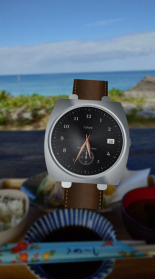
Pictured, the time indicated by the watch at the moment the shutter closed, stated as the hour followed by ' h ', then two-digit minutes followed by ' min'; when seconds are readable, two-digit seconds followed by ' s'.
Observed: 5 h 34 min
